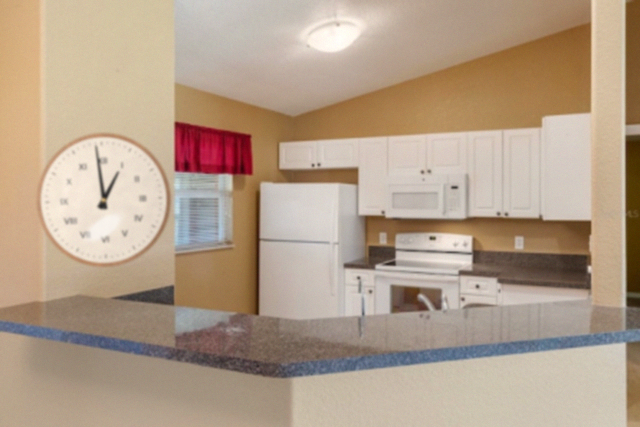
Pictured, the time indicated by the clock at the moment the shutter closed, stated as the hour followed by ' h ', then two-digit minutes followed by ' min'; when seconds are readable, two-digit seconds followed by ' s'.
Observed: 12 h 59 min
